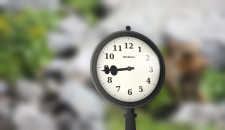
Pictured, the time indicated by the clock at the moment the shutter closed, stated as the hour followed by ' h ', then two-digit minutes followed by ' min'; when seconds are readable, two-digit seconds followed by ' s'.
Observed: 8 h 44 min
